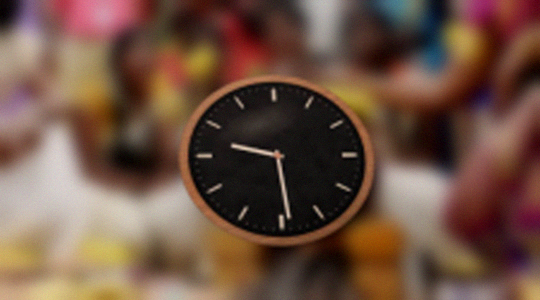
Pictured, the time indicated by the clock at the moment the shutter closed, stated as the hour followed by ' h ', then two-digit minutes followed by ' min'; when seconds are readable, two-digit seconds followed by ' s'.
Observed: 9 h 29 min
